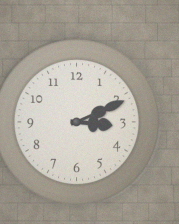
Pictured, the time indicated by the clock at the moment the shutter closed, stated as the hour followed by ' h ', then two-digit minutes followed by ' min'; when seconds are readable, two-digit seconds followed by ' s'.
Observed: 3 h 11 min
